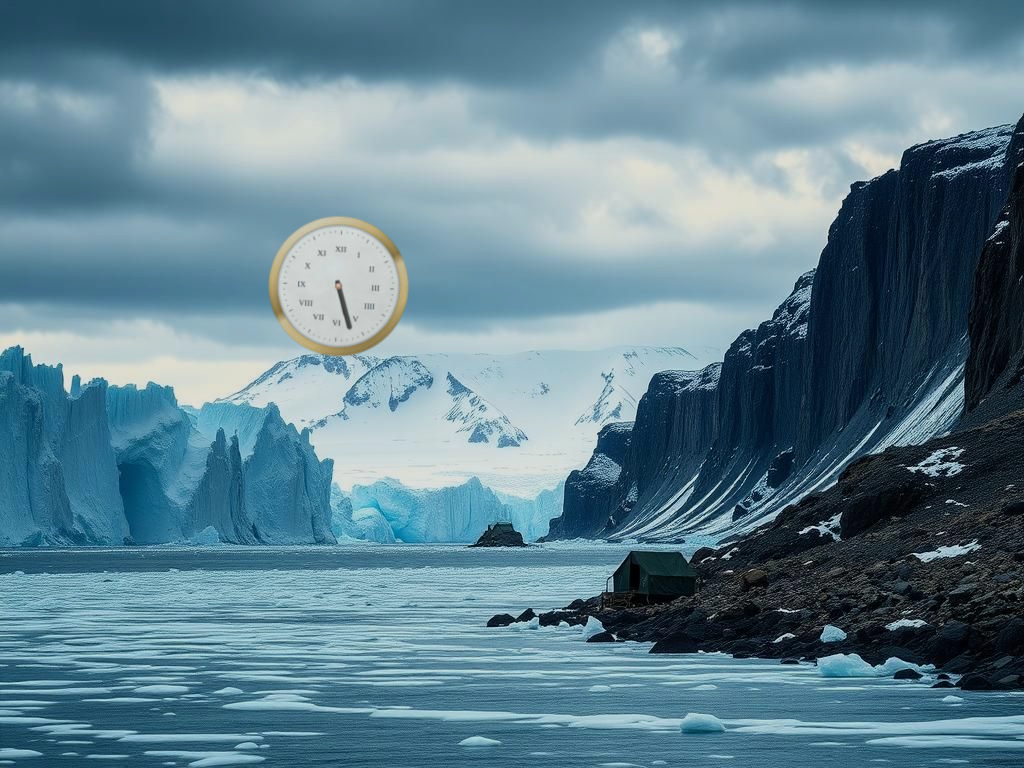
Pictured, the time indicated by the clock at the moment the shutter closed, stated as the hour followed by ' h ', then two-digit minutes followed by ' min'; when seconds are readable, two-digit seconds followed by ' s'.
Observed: 5 h 27 min
